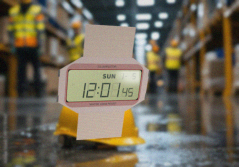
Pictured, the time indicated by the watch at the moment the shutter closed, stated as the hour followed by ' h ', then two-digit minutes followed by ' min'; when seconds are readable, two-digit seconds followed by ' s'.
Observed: 12 h 01 min 45 s
